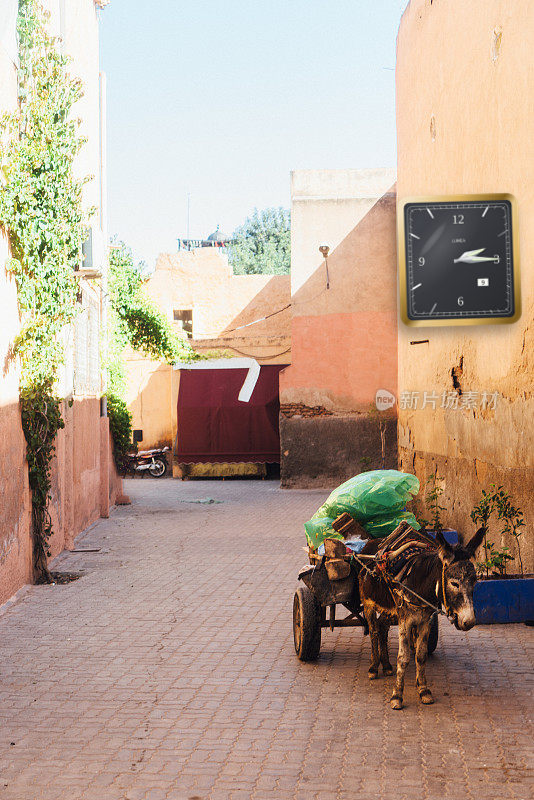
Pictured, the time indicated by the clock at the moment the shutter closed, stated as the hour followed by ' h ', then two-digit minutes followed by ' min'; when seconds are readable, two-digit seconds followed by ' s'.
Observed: 2 h 15 min
